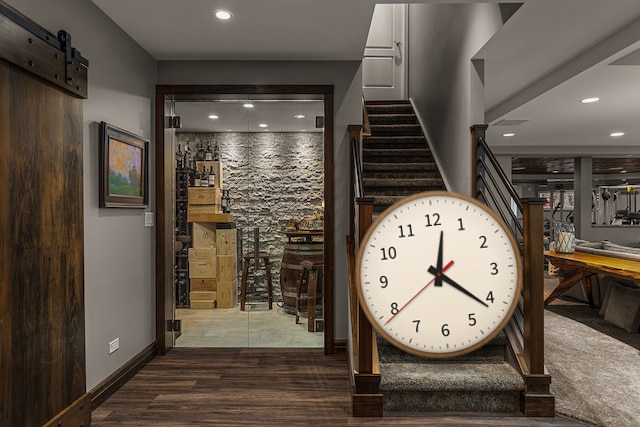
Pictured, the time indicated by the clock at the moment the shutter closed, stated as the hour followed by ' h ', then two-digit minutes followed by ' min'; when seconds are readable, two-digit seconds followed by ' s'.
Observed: 12 h 21 min 39 s
